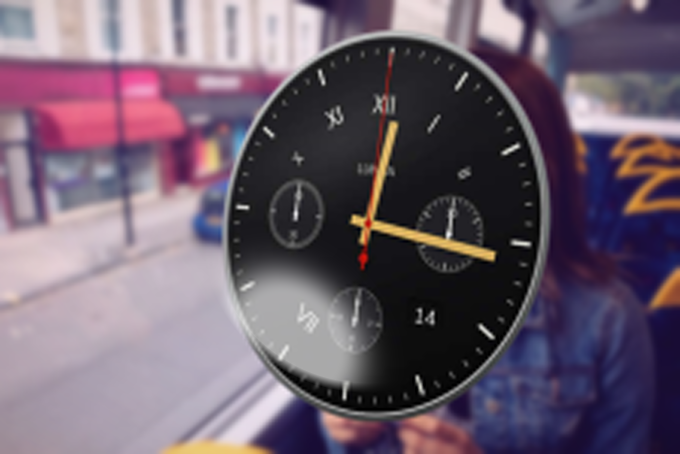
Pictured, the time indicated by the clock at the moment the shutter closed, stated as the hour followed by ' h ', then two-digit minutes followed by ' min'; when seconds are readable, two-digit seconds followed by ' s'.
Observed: 12 h 16 min
